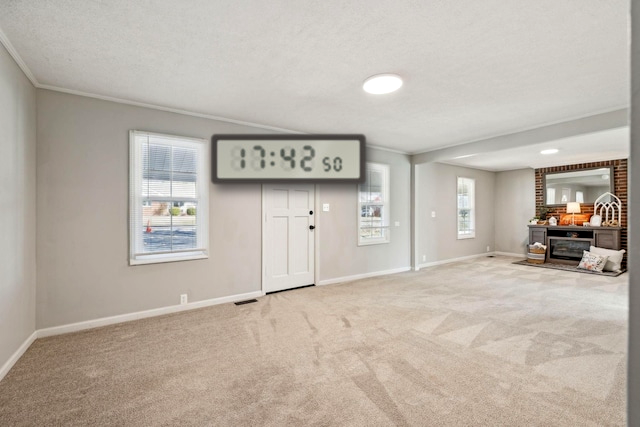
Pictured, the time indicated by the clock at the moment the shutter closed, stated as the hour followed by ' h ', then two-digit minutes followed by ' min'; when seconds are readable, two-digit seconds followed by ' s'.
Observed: 17 h 42 min 50 s
